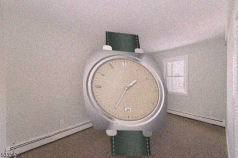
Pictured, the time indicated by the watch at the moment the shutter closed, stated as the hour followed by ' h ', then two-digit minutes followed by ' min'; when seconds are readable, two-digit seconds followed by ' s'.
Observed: 1 h 35 min
